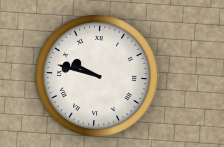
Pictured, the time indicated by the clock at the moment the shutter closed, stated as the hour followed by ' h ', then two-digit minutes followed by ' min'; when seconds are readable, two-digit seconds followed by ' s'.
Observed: 9 h 47 min
